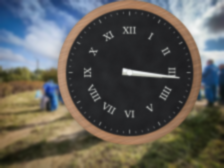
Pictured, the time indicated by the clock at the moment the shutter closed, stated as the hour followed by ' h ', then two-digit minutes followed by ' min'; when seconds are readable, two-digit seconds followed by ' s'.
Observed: 3 h 16 min
